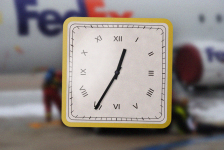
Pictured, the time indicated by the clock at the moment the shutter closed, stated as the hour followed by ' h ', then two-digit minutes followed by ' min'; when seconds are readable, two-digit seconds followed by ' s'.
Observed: 12 h 35 min
